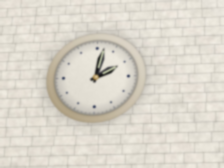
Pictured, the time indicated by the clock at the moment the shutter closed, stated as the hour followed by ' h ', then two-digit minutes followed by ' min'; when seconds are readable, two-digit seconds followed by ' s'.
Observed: 2 h 02 min
